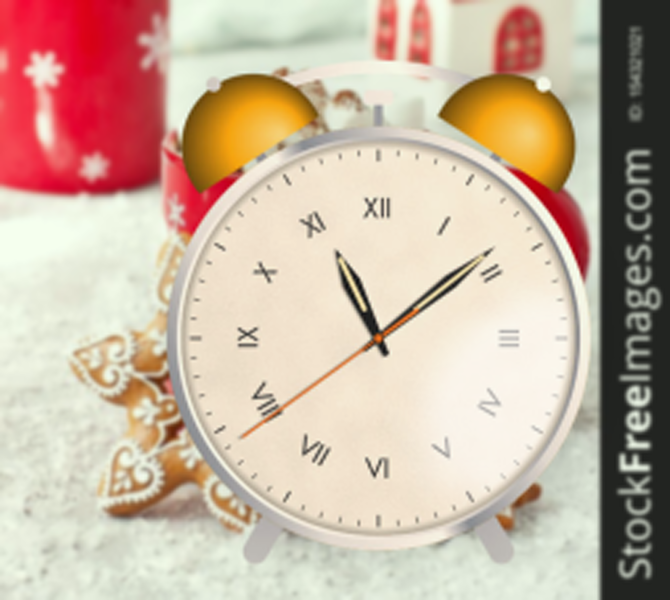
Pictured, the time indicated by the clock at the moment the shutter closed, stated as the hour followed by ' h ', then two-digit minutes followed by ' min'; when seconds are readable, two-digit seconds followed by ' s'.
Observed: 11 h 08 min 39 s
